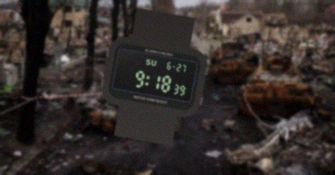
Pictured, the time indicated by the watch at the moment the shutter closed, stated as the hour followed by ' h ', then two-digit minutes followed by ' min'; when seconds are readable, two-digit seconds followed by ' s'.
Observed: 9 h 18 min 39 s
